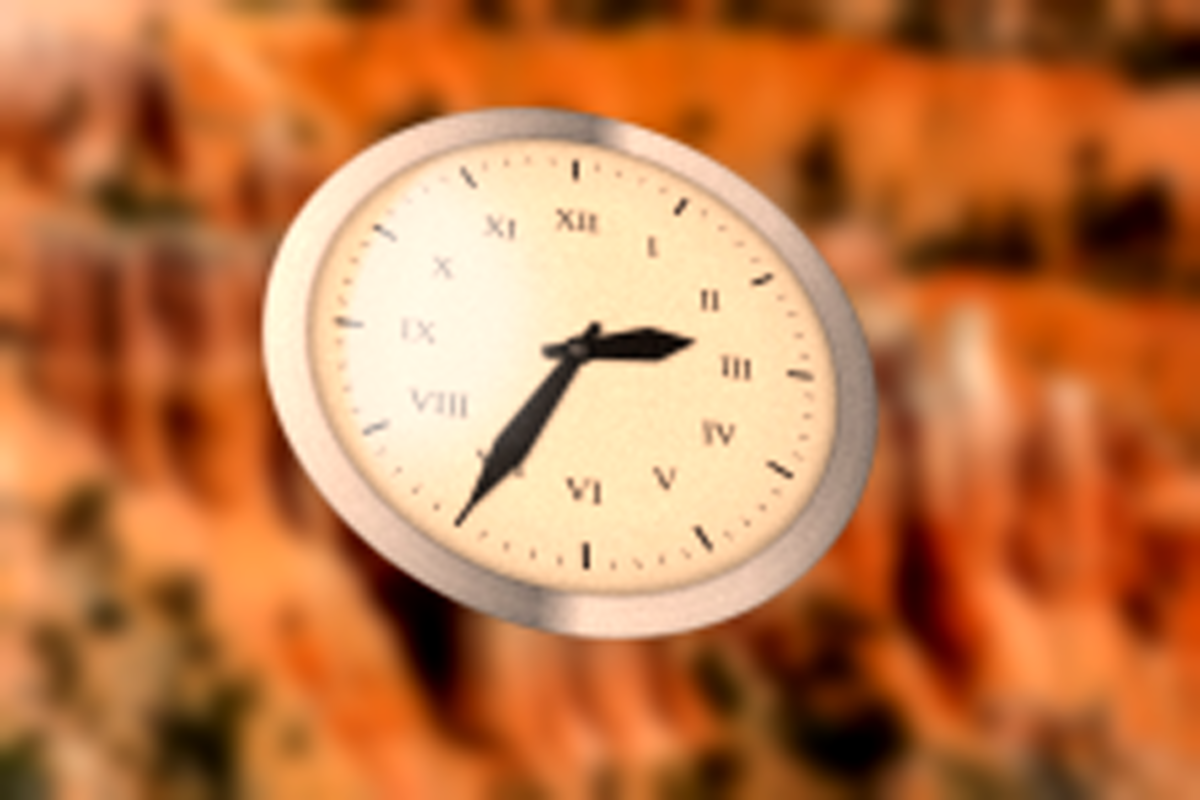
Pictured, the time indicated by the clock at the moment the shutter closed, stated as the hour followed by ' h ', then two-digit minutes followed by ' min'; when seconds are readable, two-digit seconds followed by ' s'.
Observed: 2 h 35 min
